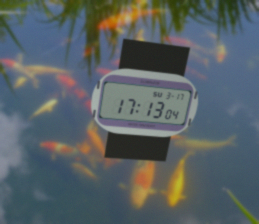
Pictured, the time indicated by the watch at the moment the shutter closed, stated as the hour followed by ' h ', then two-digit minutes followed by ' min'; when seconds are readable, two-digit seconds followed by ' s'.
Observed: 17 h 13 min 04 s
